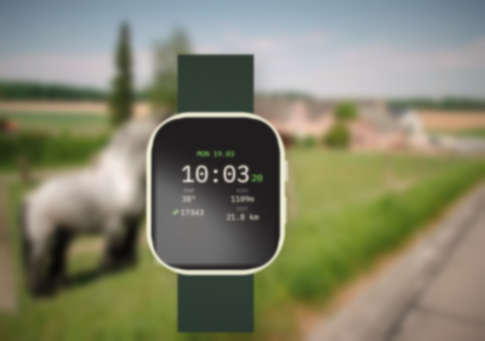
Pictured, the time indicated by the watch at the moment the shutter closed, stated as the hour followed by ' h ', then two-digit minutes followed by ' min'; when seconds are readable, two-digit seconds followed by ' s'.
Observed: 10 h 03 min
